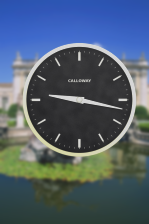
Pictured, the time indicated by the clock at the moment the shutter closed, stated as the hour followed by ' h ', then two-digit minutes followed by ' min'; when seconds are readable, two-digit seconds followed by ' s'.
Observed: 9 h 17 min
